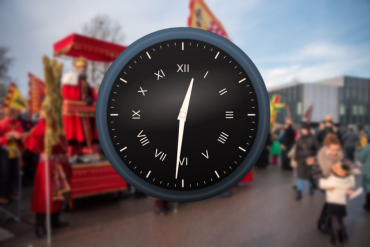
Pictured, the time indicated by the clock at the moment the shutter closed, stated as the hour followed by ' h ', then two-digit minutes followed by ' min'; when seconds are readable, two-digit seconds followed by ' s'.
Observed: 12 h 31 min
